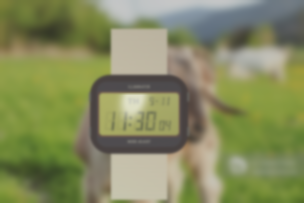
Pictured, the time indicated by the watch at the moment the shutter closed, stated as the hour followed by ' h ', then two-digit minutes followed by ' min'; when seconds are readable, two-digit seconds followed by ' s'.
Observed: 11 h 30 min
